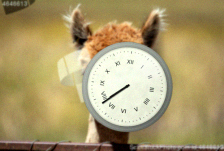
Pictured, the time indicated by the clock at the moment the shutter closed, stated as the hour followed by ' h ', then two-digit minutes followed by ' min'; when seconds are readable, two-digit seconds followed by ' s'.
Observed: 7 h 38 min
